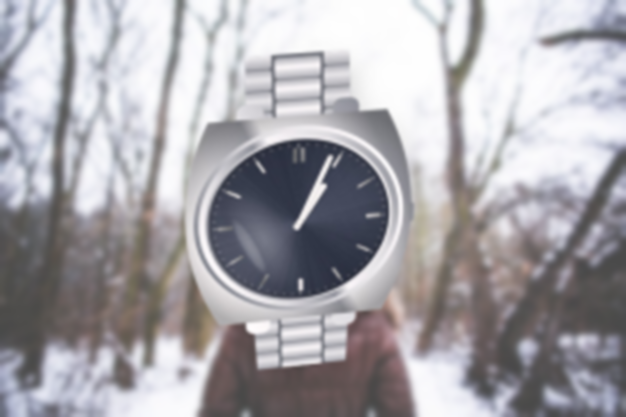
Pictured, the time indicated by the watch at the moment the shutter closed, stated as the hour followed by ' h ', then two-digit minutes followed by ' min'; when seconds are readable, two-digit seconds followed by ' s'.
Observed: 1 h 04 min
